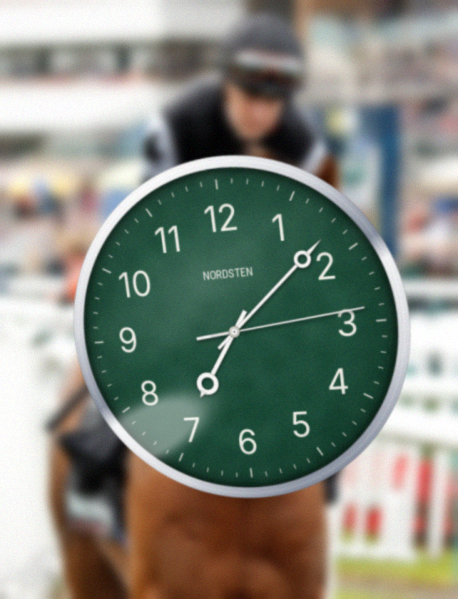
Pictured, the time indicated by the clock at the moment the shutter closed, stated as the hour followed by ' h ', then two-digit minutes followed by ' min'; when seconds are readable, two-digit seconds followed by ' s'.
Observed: 7 h 08 min 14 s
